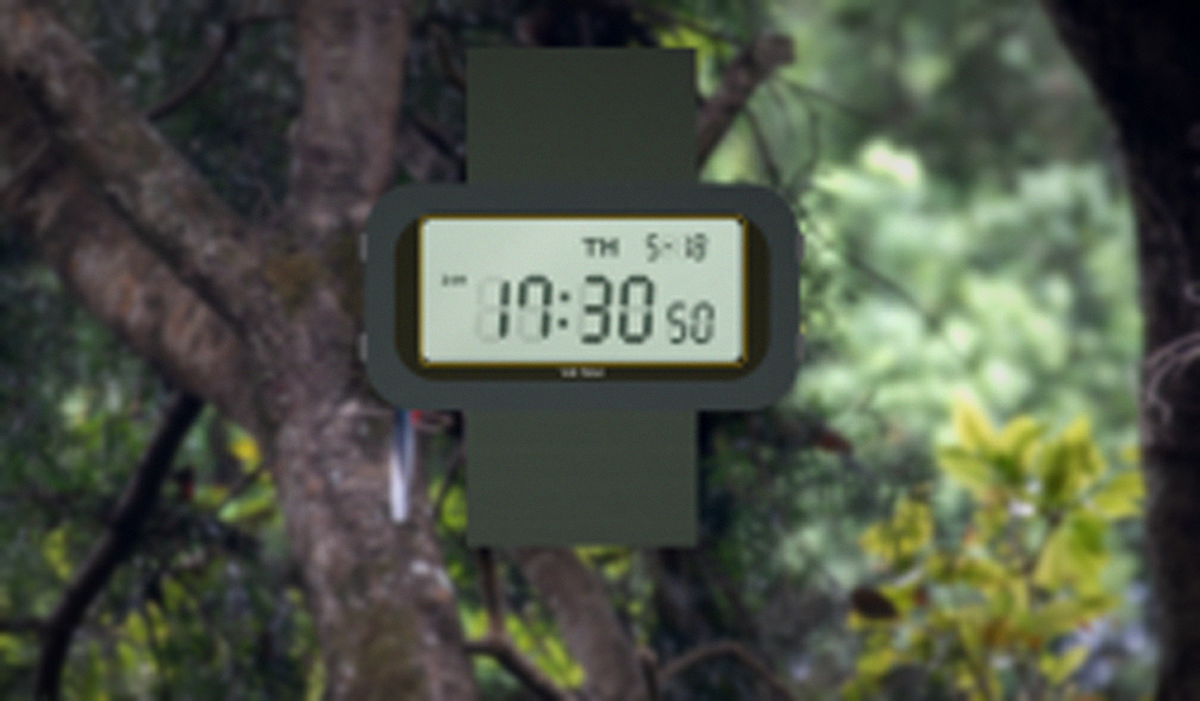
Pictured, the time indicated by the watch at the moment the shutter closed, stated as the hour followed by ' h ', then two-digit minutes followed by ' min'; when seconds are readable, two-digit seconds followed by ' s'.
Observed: 17 h 30 min 50 s
